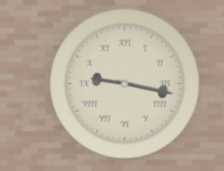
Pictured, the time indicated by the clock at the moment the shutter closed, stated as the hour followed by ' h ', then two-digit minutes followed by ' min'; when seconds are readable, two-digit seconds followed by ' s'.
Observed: 9 h 17 min
